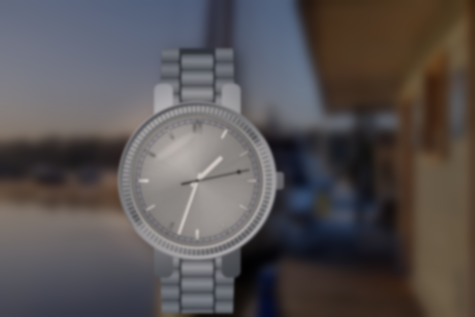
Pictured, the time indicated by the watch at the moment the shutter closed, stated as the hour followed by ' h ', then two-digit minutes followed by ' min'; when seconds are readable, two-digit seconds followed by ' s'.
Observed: 1 h 33 min 13 s
